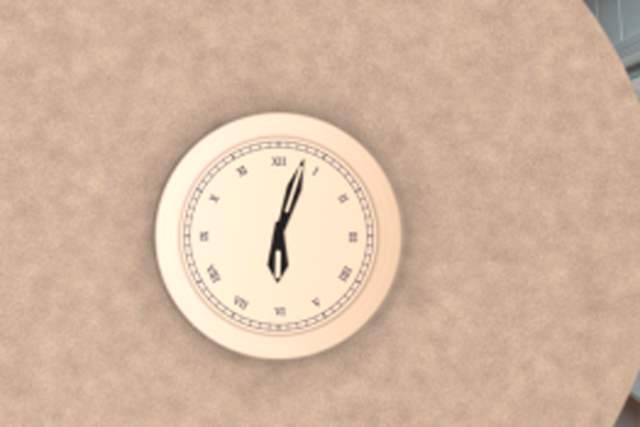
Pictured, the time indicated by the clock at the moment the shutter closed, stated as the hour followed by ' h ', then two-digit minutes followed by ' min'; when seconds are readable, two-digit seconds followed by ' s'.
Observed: 6 h 03 min
